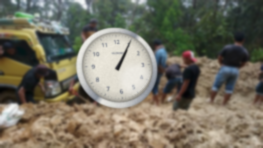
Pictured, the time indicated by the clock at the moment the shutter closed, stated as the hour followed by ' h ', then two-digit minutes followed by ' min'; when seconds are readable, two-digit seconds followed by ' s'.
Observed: 1 h 05 min
